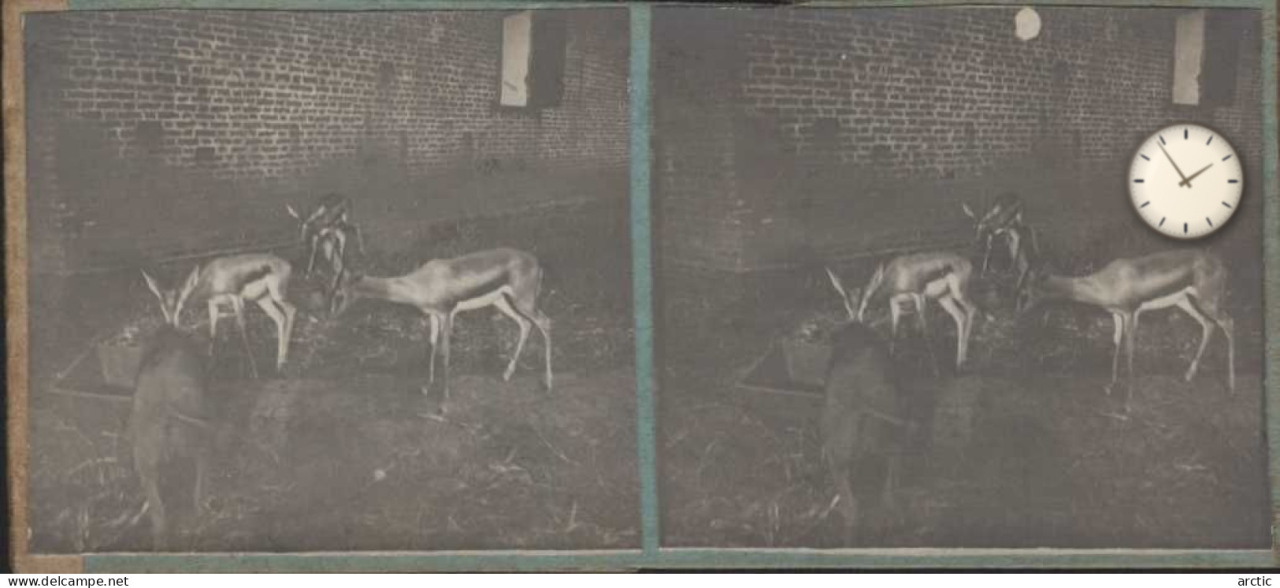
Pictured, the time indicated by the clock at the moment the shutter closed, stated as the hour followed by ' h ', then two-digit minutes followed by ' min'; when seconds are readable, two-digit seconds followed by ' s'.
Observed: 1 h 54 min
